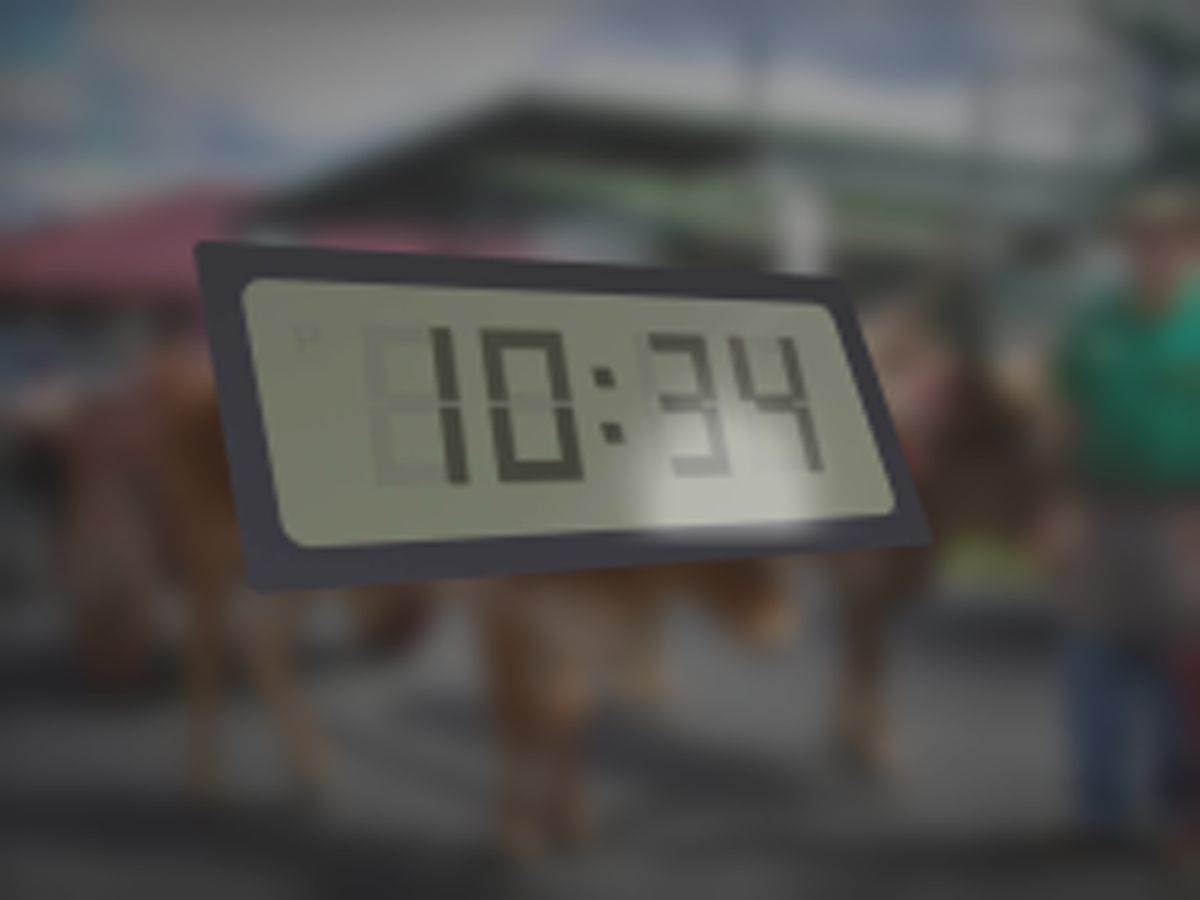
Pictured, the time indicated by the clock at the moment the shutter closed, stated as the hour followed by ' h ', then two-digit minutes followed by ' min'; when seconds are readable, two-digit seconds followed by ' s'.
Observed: 10 h 34 min
